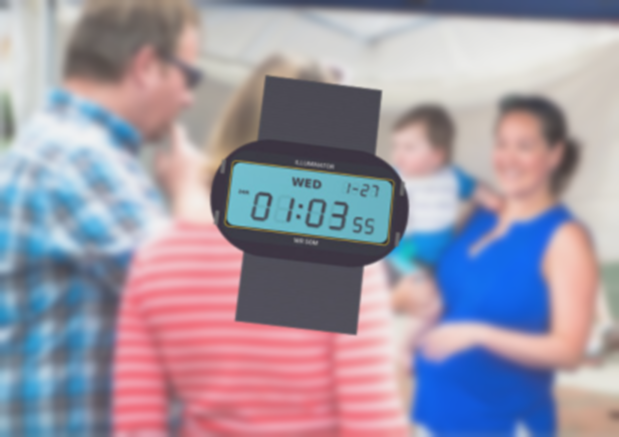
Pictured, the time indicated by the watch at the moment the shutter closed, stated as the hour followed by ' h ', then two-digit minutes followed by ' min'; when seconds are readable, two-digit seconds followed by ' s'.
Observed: 1 h 03 min 55 s
